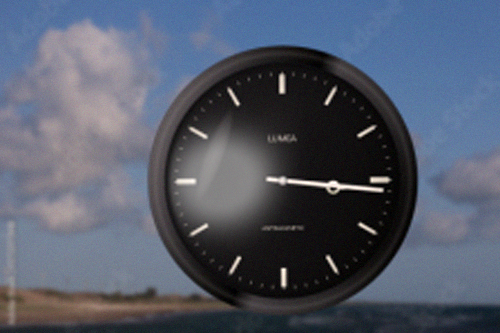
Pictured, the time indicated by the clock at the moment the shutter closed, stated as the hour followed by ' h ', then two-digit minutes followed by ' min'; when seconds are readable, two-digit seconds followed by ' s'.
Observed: 3 h 16 min
